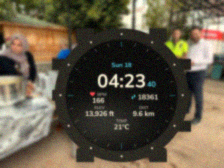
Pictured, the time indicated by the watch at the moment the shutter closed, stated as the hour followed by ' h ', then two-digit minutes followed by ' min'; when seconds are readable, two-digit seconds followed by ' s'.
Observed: 4 h 23 min
